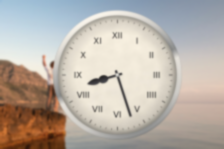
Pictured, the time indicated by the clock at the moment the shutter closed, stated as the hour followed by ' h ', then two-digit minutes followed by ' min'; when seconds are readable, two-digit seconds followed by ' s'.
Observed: 8 h 27 min
